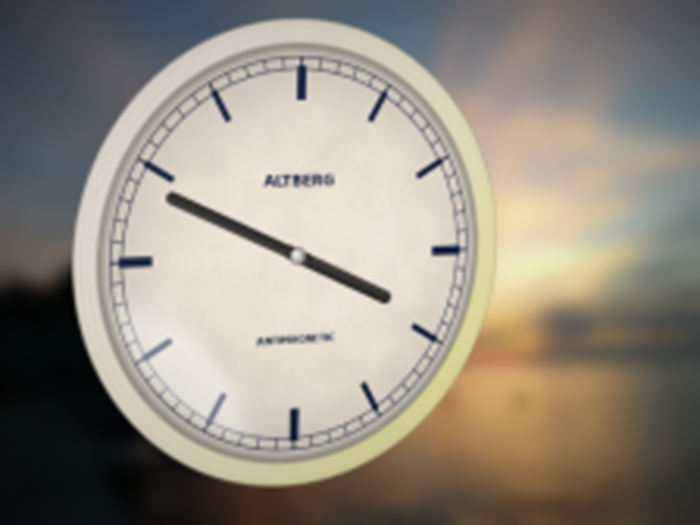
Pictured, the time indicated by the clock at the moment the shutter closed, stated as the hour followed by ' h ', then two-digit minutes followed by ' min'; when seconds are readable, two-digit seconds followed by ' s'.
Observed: 3 h 49 min
